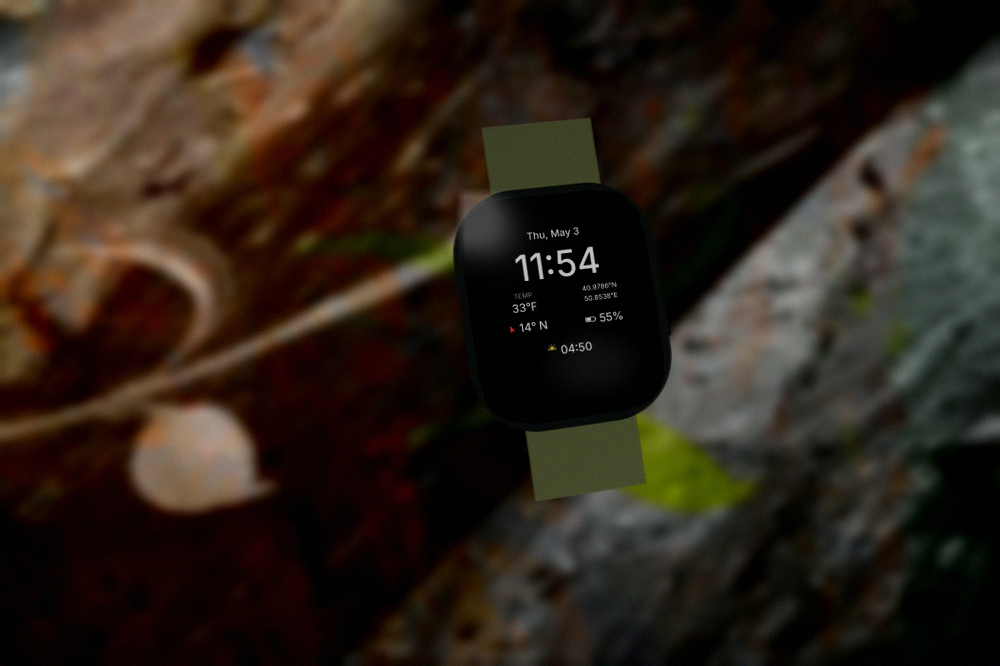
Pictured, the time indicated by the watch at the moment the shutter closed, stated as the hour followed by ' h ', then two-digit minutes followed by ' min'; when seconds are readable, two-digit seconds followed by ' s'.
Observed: 11 h 54 min
